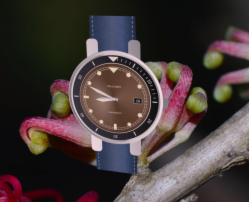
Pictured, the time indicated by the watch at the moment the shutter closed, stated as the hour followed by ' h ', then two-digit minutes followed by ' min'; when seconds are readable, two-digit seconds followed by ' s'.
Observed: 8 h 49 min
